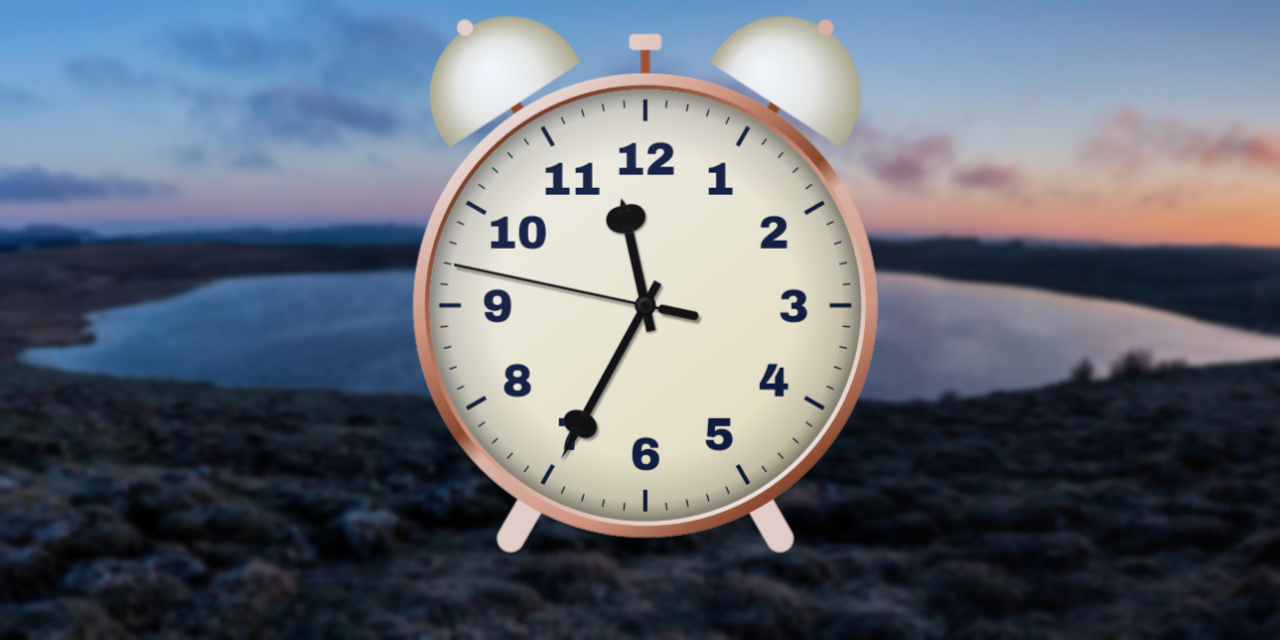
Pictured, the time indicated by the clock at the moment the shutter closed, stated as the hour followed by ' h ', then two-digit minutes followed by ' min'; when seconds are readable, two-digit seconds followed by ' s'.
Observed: 11 h 34 min 47 s
